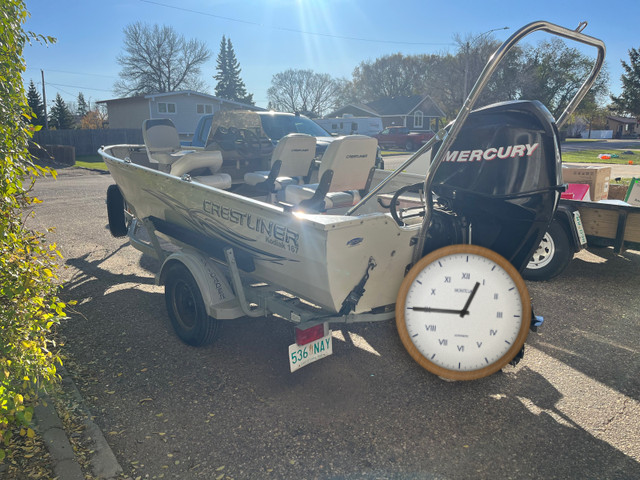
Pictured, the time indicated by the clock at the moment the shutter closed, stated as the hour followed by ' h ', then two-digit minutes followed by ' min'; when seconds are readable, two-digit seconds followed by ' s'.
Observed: 12 h 45 min
